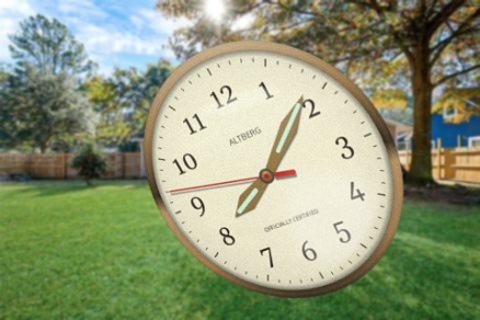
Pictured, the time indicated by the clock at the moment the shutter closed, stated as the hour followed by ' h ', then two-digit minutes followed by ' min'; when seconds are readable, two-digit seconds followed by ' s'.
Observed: 8 h 08 min 47 s
